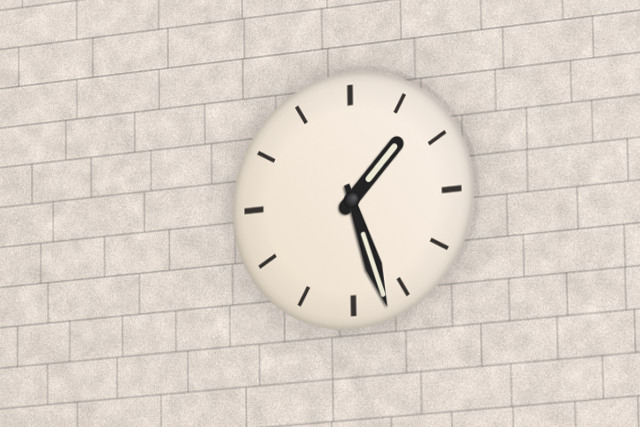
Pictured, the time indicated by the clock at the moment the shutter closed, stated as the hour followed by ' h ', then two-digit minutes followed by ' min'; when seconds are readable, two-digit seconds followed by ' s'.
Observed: 1 h 27 min
